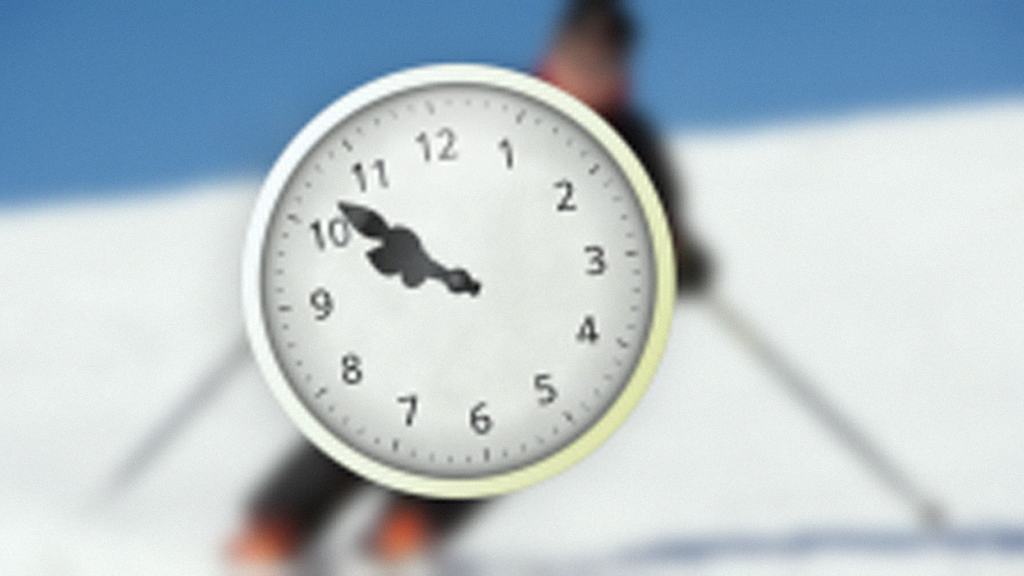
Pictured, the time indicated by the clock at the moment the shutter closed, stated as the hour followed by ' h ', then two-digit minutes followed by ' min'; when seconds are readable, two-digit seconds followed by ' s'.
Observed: 9 h 52 min
